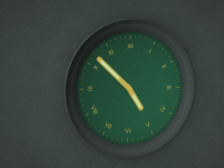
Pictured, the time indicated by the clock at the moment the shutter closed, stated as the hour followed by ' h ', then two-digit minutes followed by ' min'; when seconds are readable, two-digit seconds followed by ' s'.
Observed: 4 h 52 min
